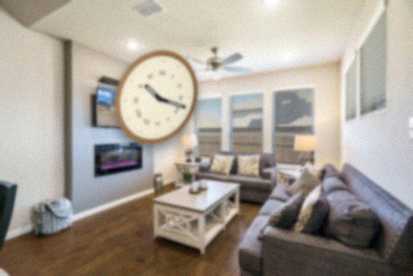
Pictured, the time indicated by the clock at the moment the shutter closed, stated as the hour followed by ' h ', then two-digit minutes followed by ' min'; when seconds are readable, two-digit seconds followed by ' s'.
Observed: 10 h 18 min
